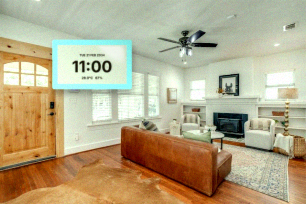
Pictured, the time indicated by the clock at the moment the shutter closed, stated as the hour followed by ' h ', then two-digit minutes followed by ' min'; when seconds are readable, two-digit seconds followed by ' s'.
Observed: 11 h 00 min
